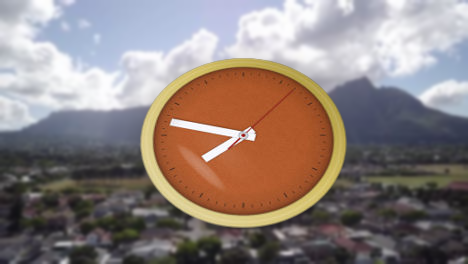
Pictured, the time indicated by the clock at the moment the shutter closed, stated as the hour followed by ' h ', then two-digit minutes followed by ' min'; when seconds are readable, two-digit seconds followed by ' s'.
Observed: 7 h 47 min 07 s
